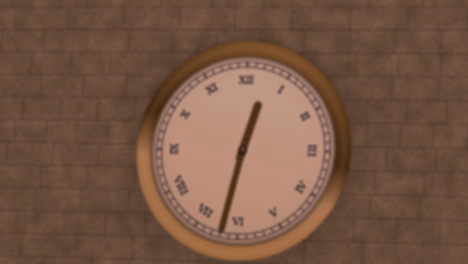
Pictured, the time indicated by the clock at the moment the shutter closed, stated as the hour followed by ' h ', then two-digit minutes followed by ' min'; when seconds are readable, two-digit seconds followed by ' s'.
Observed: 12 h 32 min
